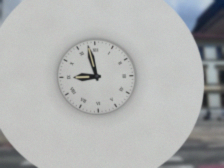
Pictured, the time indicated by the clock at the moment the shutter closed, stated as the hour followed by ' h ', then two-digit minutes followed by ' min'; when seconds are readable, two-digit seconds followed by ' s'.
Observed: 8 h 58 min
